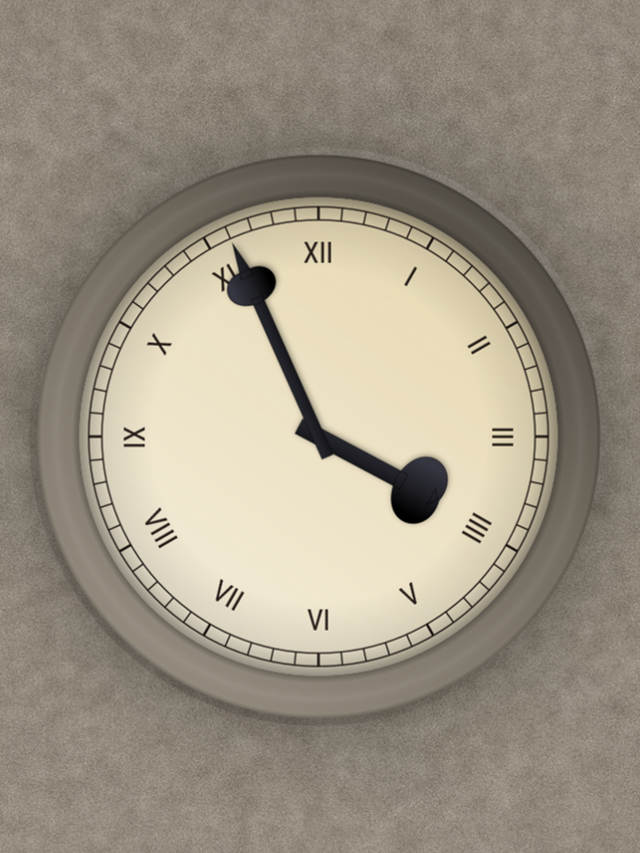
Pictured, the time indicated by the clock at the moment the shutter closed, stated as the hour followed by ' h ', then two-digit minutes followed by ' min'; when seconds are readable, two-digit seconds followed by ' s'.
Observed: 3 h 56 min
